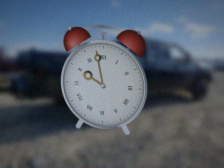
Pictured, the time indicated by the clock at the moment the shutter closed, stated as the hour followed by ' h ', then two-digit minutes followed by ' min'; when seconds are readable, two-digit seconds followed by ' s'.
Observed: 9 h 58 min
